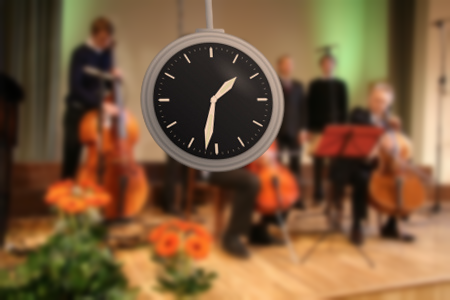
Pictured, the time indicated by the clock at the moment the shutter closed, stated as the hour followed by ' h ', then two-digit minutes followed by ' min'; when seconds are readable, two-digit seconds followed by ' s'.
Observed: 1 h 32 min
